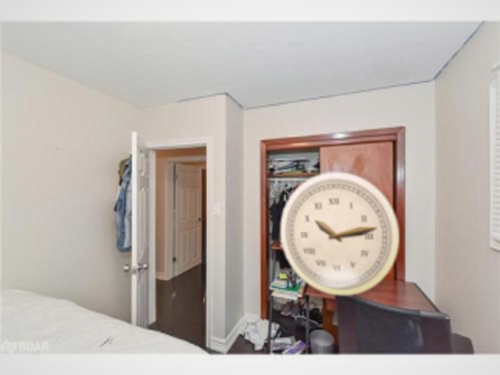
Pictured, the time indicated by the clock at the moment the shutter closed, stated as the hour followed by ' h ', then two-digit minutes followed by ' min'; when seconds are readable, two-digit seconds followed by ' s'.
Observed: 10 h 13 min
